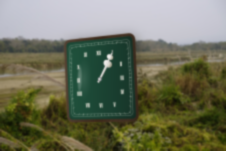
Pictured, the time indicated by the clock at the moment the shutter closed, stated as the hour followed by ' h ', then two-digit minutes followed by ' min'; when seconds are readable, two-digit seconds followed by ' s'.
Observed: 1 h 05 min
